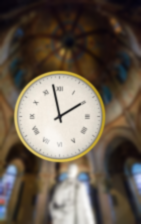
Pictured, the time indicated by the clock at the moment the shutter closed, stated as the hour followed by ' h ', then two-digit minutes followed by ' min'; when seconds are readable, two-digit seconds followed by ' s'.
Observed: 1 h 58 min
